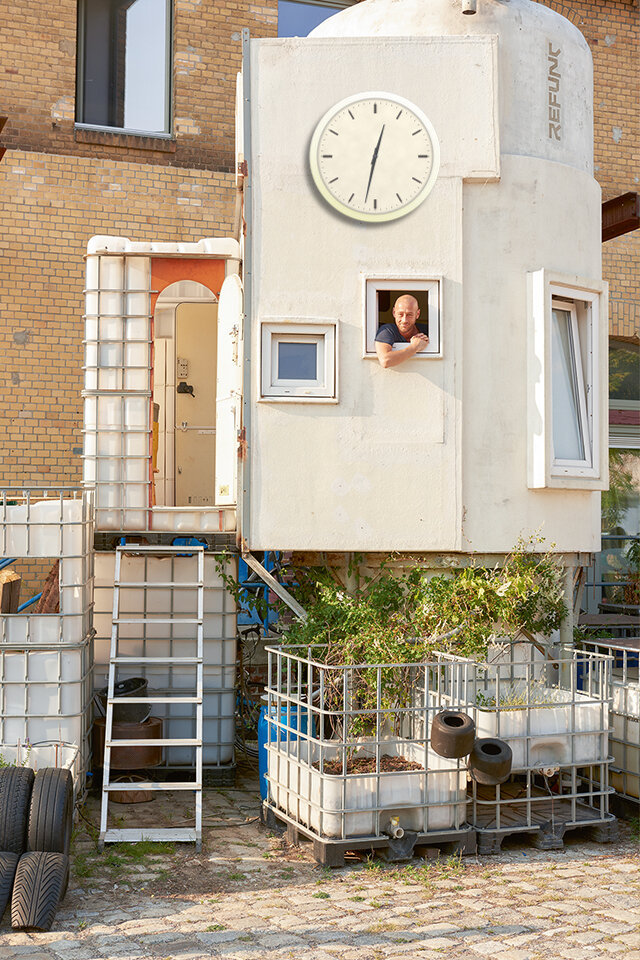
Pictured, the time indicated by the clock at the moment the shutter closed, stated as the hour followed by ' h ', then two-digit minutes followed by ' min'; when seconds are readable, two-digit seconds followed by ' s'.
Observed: 12 h 32 min
